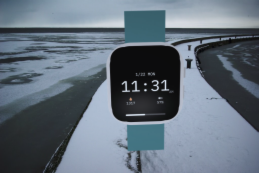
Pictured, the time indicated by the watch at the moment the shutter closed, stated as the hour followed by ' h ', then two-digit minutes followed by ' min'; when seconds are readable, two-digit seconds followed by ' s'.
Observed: 11 h 31 min
